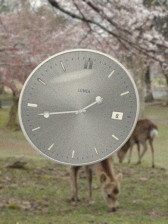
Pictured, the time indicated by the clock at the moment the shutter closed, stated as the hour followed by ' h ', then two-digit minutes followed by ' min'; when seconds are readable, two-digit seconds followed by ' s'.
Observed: 1 h 43 min
